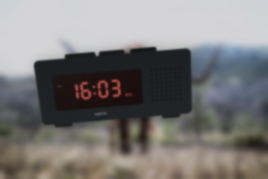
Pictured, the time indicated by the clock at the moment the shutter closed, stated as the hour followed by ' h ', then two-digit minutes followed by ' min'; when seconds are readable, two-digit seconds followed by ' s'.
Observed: 16 h 03 min
